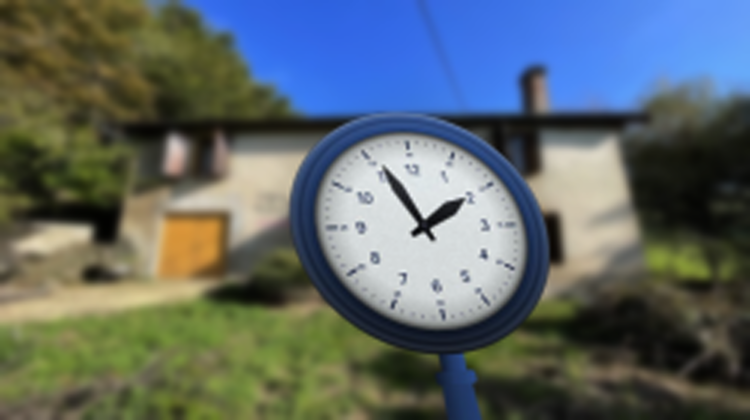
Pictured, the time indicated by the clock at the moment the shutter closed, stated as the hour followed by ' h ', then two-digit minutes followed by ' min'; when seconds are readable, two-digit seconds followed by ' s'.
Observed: 1 h 56 min
